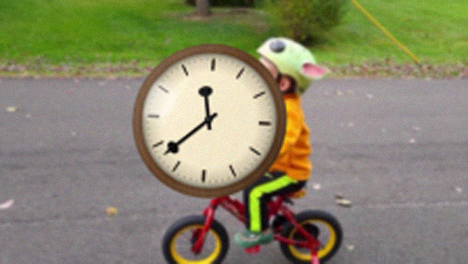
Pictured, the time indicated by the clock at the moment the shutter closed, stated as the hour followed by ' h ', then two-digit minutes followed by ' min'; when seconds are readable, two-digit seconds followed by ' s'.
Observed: 11 h 38 min
